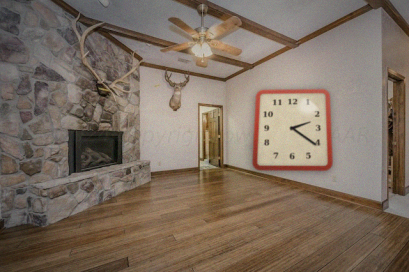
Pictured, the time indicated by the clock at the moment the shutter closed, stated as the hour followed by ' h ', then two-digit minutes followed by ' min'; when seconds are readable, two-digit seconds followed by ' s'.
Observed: 2 h 21 min
